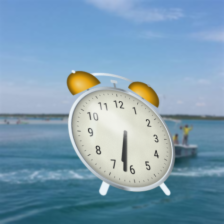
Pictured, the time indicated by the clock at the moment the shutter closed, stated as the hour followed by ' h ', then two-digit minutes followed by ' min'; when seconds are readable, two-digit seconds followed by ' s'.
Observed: 6 h 32 min
